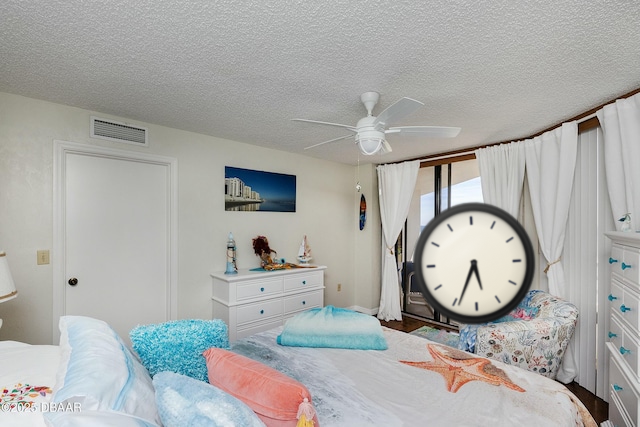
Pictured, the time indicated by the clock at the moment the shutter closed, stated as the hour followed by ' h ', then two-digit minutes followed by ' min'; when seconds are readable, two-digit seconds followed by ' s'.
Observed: 5 h 34 min
